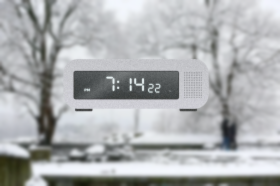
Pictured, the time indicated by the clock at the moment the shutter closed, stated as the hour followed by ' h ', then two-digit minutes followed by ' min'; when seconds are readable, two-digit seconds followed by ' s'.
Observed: 7 h 14 min 22 s
